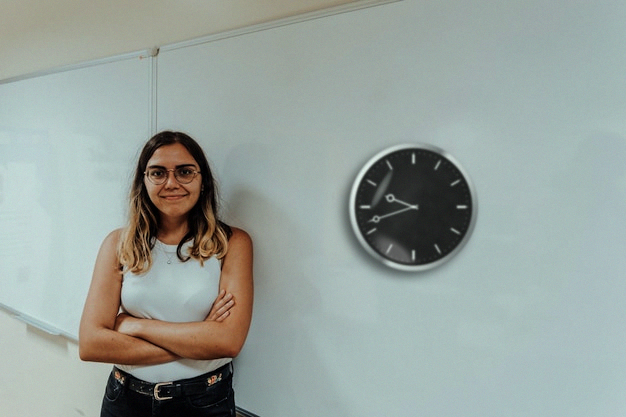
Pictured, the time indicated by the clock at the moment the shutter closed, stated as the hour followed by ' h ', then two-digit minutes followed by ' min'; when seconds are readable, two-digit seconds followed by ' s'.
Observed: 9 h 42 min
